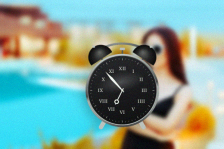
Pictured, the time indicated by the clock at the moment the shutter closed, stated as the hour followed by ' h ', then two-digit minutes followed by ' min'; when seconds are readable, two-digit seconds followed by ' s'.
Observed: 6 h 53 min
